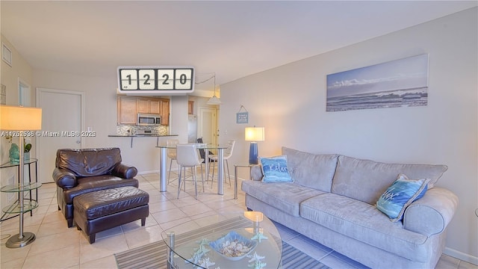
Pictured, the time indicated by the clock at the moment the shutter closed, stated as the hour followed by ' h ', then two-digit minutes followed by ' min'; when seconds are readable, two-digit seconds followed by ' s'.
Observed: 12 h 20 min
